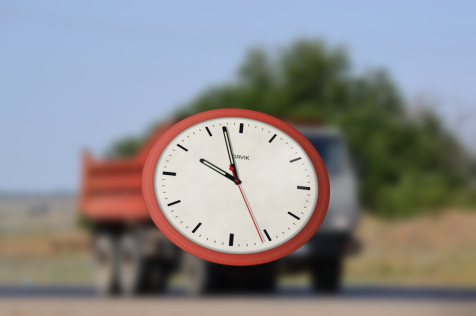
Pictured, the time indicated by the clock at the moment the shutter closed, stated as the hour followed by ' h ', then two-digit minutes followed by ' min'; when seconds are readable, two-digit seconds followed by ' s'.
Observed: 9 h 57 min 26 s
